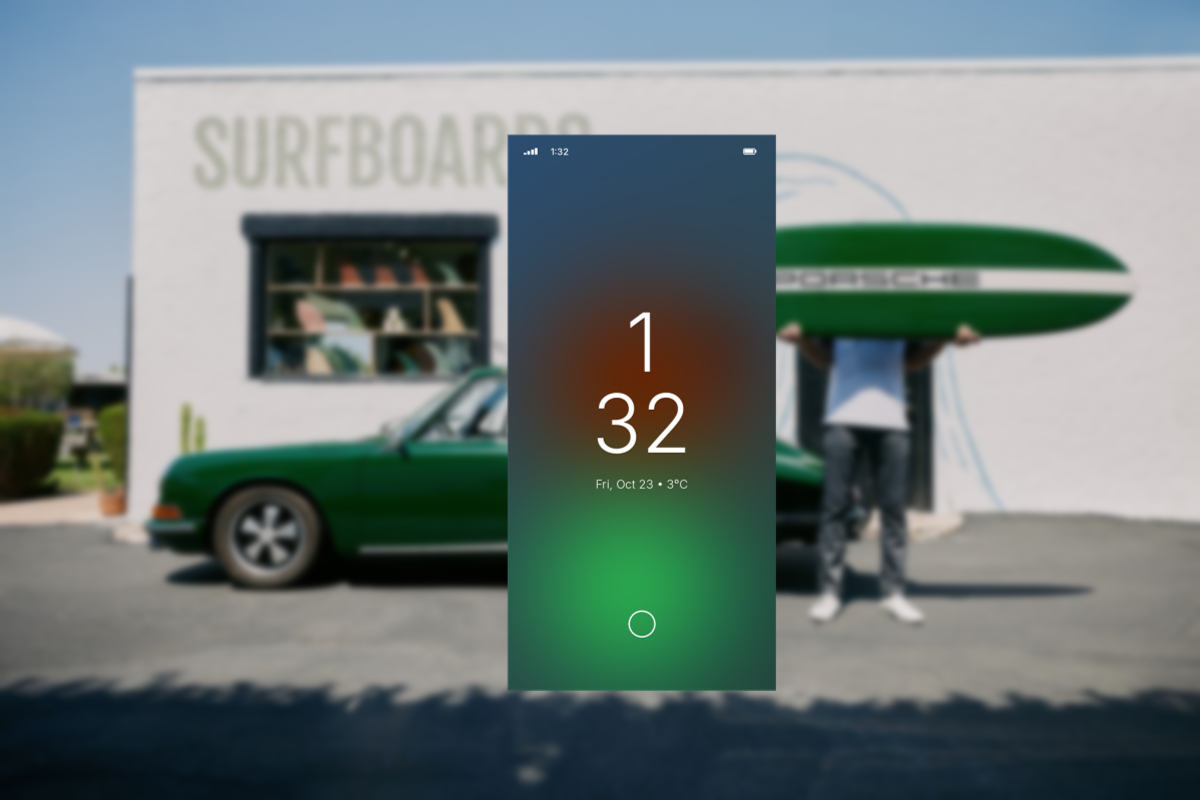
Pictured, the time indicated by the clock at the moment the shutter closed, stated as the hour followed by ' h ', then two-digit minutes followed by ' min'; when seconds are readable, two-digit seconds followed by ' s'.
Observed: 1 h 32 min
